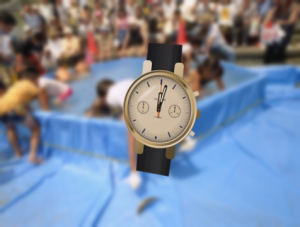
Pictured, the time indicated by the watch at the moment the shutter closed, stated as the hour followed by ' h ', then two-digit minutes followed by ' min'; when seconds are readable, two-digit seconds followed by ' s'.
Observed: 12 h 02 min
